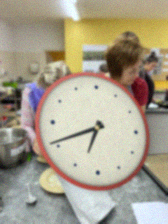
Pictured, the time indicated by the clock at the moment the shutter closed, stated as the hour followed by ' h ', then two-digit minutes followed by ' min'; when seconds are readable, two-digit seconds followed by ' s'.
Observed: 6 h 41 min
